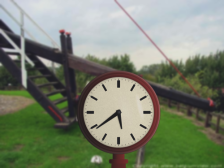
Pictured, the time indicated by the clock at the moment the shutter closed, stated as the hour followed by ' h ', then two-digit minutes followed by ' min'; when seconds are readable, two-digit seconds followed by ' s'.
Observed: 5 h 39 min
